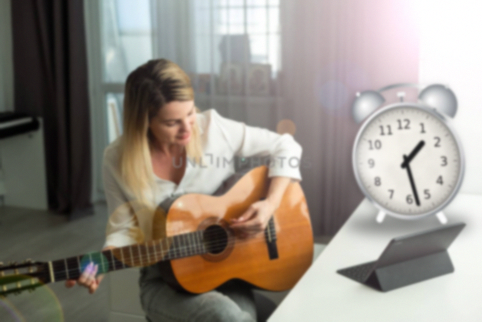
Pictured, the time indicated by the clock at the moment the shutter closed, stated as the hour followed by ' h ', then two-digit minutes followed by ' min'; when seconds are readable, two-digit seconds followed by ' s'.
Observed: 1 h 28 min
